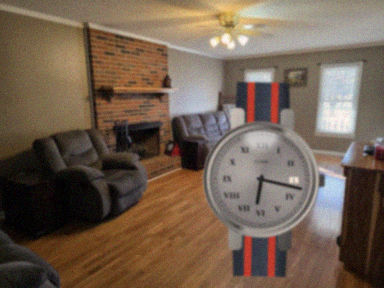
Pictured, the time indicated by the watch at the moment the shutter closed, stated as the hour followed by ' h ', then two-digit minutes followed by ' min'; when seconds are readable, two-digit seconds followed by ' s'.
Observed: 6 h 17 min
